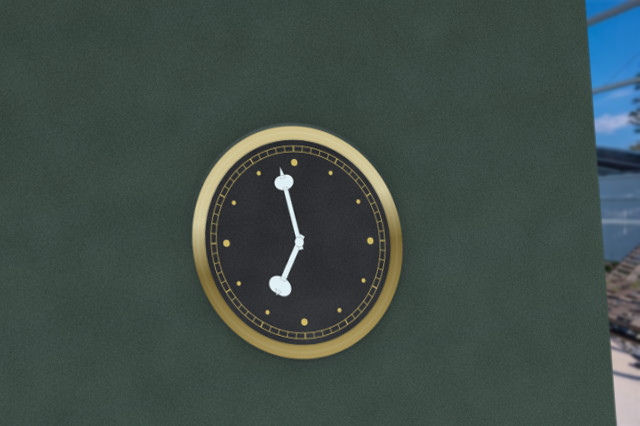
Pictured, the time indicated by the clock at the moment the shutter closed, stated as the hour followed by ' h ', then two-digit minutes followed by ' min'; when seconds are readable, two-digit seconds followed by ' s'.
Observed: 6 h 58 min
